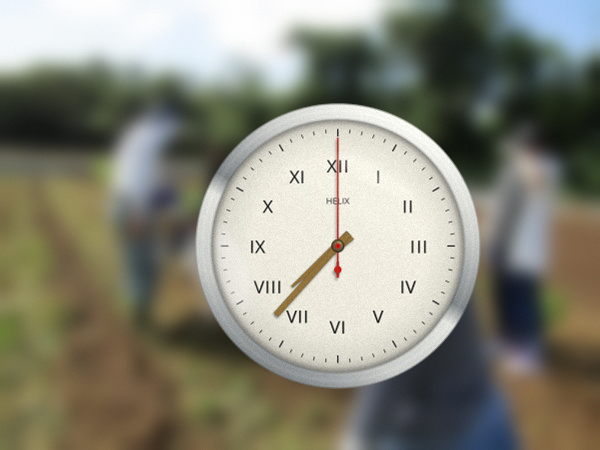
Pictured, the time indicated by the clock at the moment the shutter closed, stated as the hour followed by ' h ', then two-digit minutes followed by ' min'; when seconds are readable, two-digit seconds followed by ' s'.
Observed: 7 h 37 min 00 s
